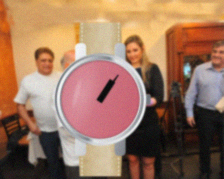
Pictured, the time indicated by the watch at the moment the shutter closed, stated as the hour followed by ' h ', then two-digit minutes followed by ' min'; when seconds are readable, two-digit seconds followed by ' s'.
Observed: 1 h 06 min
